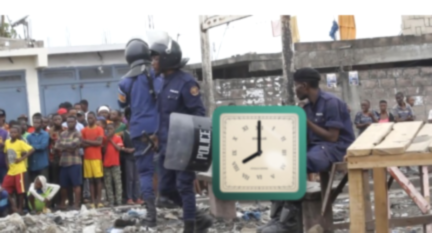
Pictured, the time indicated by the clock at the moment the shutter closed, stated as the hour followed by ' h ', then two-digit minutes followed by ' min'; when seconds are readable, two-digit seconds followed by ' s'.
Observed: 8 h 00 min
